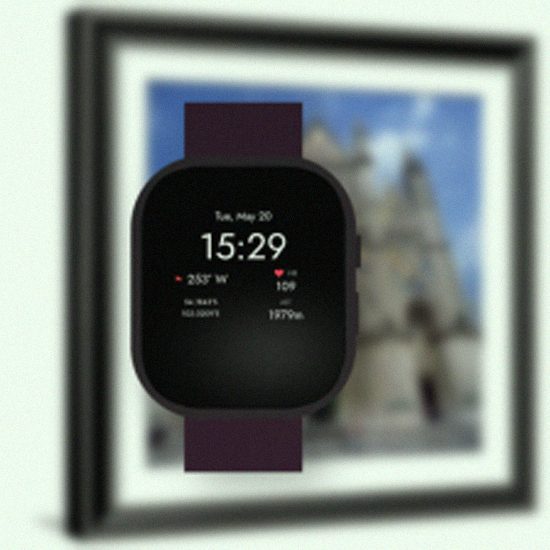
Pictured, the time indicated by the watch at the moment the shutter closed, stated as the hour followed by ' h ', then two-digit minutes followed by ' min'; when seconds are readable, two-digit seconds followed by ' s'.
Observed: 15 h 29 min
